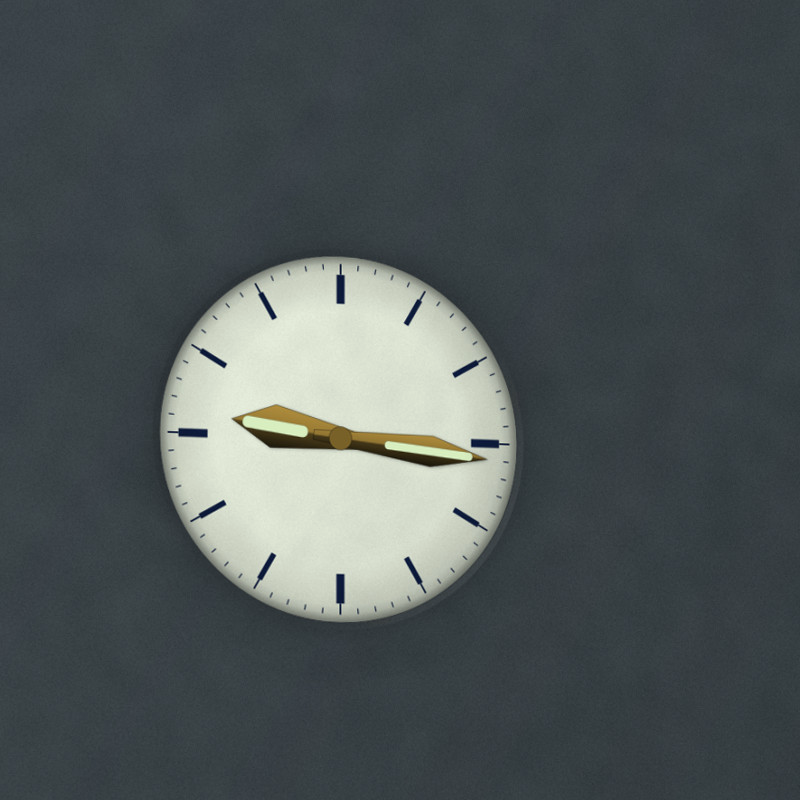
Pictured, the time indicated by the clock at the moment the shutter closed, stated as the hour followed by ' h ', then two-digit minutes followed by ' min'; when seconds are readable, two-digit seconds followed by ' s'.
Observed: 9 h 16 min
